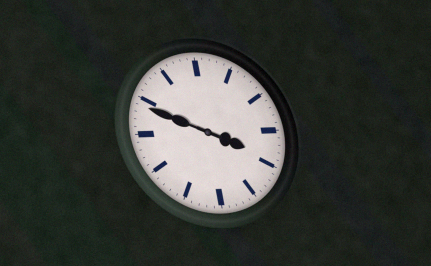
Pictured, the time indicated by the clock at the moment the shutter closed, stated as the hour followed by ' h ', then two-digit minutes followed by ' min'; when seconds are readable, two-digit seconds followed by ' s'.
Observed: 3 h 49 min
